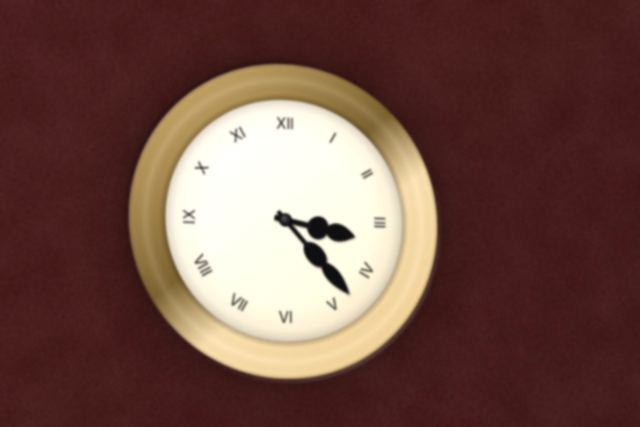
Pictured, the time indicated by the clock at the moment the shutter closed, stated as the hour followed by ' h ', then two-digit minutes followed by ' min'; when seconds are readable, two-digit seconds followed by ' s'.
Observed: 3 h 23 min
